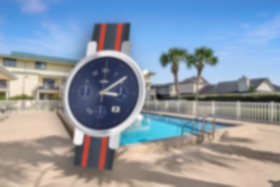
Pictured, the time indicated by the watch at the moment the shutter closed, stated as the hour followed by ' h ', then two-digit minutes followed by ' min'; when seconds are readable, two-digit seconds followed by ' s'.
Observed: 3 h 09 min
